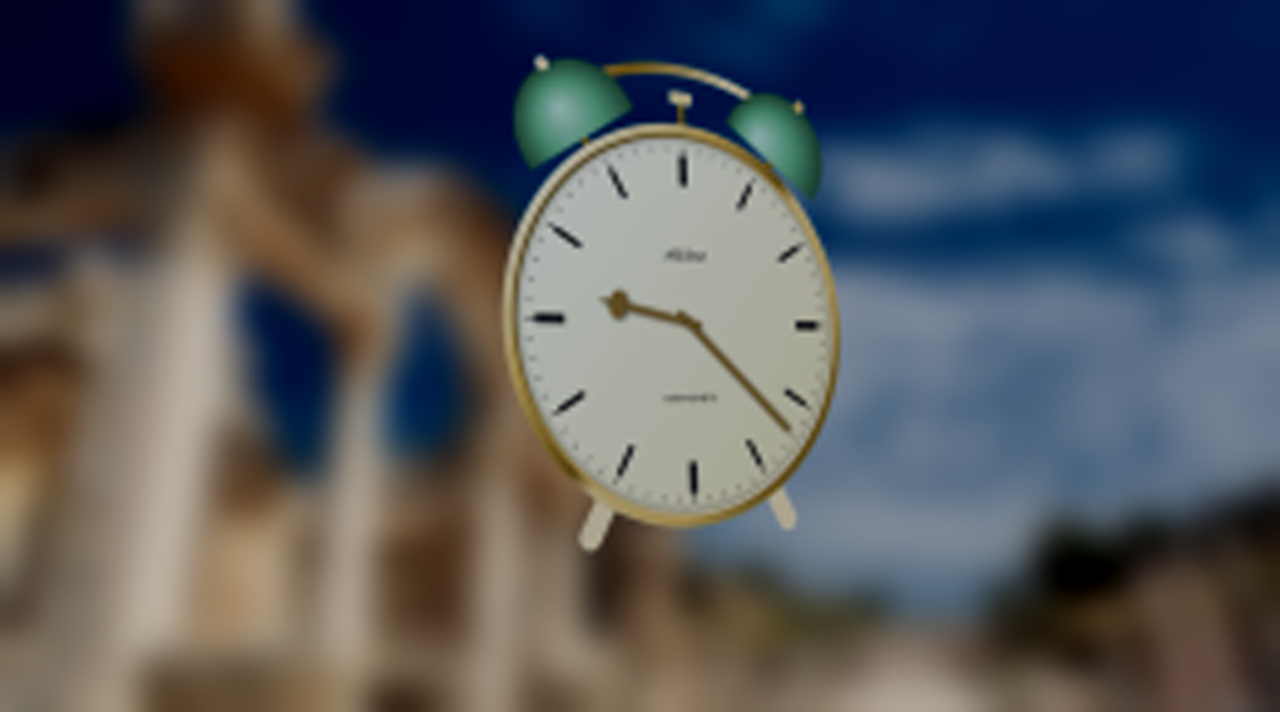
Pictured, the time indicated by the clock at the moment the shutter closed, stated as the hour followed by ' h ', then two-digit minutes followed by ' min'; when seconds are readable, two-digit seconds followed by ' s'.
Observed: 9 h 22 min
